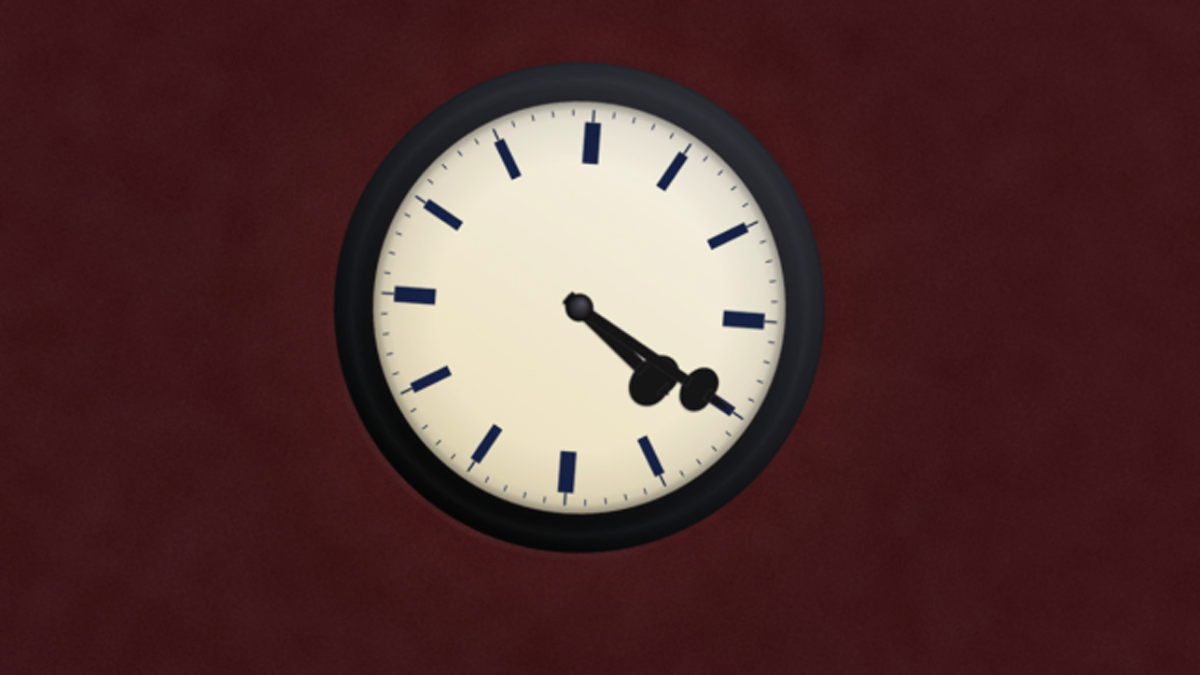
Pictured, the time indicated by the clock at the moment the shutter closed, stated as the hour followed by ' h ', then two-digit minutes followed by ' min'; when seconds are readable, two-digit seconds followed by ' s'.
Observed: 4 h 20 min
